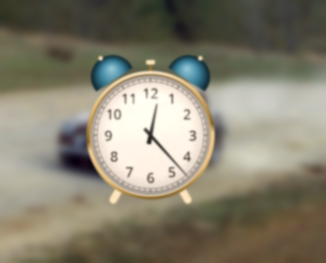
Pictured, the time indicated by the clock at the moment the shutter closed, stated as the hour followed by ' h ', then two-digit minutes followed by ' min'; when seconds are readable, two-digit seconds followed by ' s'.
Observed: 12 h 23 min
